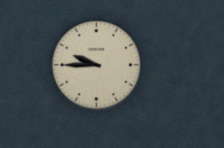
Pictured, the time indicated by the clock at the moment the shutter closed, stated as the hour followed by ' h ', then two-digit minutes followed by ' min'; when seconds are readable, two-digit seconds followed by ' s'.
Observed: 9 h 45 min
